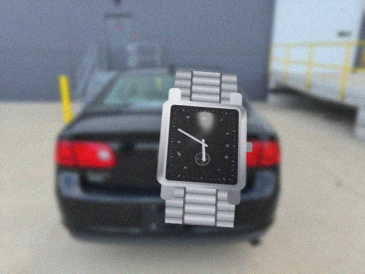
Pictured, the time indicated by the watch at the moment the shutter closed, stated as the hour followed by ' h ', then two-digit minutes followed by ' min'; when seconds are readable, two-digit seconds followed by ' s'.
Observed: 5 h 50 min
